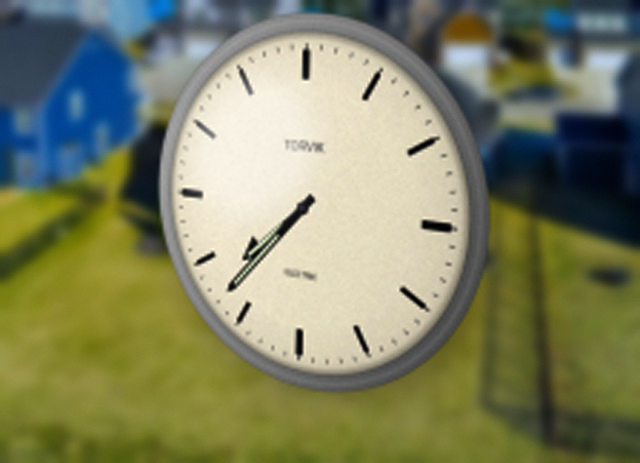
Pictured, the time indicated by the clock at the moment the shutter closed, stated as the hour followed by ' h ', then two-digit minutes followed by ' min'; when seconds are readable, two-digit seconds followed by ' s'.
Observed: 7 h 37 min
